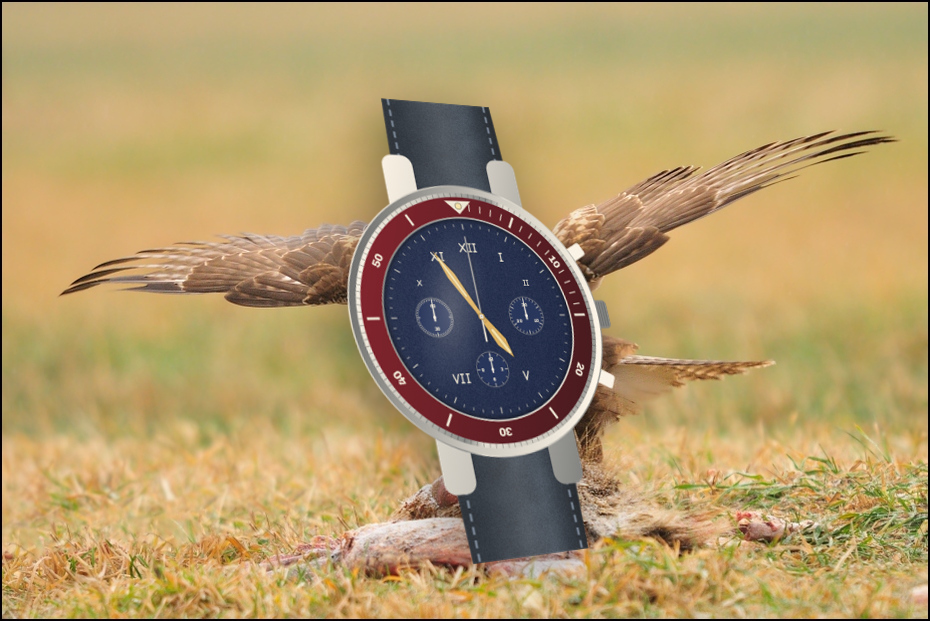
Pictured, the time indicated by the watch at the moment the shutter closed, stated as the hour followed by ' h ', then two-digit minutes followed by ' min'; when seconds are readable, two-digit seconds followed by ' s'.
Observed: 4 h 55 min
